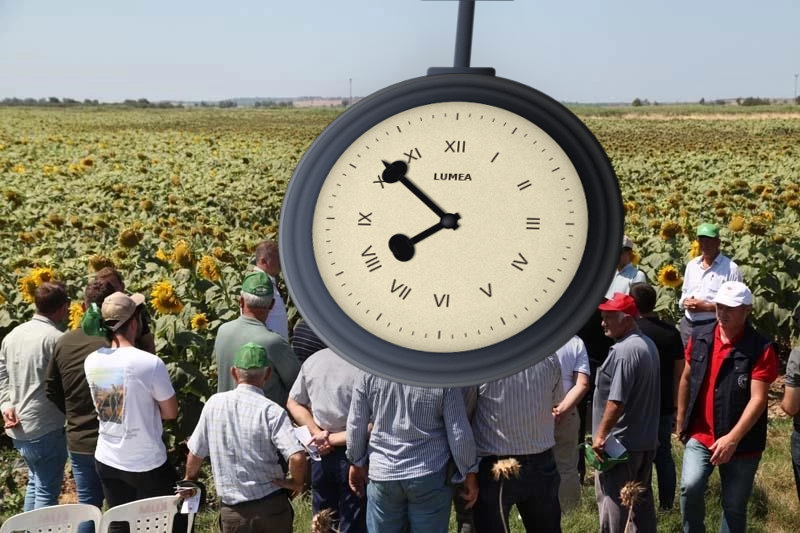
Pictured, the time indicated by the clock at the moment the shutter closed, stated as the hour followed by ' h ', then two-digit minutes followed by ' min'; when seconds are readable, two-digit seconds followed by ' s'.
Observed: 7 h 52 min
